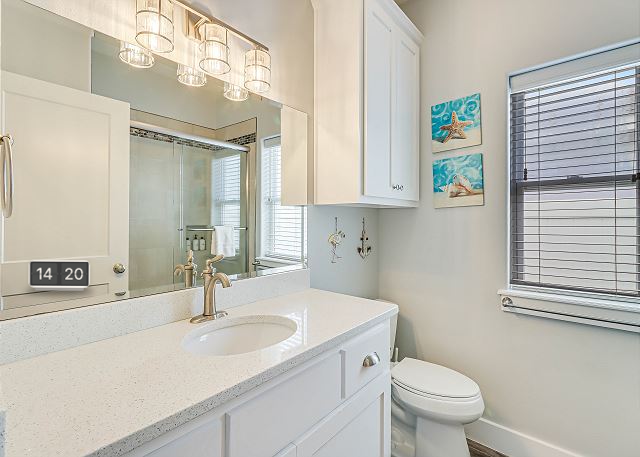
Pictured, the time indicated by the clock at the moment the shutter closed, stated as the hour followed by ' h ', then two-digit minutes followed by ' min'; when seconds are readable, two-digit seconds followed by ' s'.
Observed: 14 h 20 min
